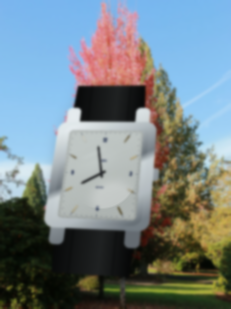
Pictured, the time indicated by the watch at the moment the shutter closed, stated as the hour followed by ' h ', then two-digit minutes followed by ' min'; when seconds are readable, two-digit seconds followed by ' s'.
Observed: 7 h 58 min
